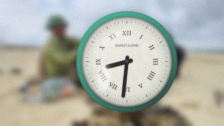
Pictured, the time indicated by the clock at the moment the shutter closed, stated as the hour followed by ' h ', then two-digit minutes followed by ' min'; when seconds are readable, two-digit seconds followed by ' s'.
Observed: 8 h 31 min
